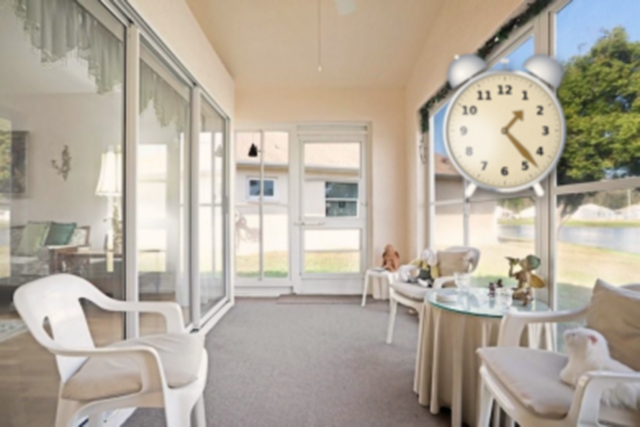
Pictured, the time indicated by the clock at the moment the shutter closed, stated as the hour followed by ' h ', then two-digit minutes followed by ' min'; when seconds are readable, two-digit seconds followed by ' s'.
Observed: 1 h 23 min
